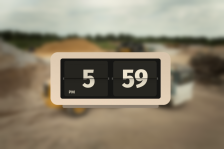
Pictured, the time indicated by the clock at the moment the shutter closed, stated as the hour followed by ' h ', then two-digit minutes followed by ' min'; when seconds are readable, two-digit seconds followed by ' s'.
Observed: 5 h 59 min
